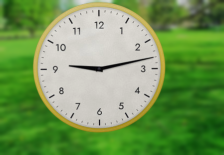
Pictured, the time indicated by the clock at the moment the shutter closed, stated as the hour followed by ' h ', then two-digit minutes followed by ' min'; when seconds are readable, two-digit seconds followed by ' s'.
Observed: 9 h 13 min
